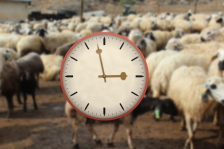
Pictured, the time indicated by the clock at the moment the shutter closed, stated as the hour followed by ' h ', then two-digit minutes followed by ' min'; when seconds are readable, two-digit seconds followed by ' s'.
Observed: 2 h 58 min
